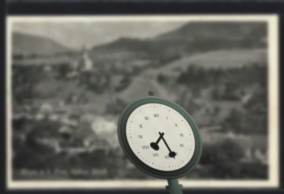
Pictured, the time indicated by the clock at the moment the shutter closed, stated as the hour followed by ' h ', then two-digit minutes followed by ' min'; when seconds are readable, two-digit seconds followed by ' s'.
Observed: 7 h 27 min
